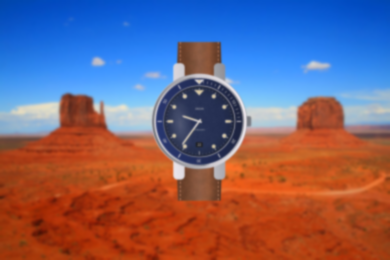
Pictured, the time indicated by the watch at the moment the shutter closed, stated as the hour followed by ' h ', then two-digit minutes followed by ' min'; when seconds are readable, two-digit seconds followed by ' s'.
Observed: 9 h 36 min
